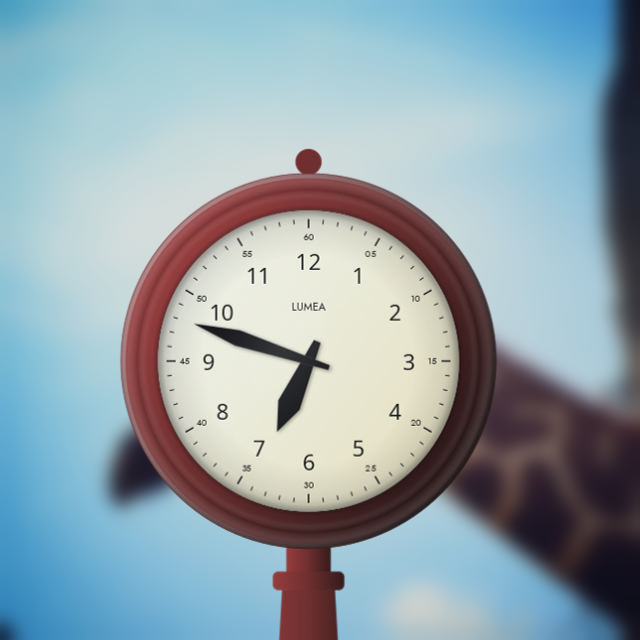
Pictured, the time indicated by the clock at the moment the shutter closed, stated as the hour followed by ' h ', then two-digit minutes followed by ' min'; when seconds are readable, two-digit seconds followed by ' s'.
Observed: 6 h 48 min
